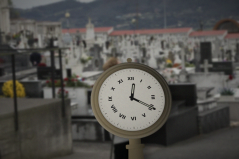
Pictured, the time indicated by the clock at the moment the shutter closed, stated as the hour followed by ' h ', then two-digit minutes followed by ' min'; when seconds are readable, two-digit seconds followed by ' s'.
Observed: 12 h 20 min
